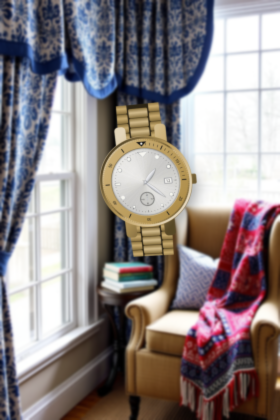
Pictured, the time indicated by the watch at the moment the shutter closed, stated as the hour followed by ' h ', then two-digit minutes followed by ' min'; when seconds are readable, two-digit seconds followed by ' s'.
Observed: 1 h 22 min
